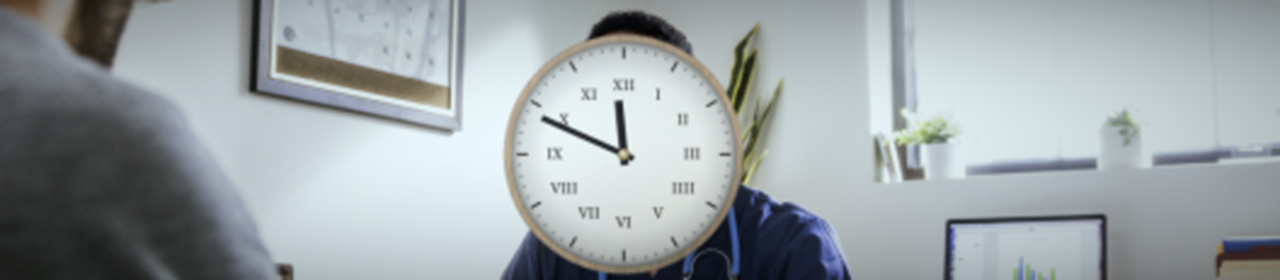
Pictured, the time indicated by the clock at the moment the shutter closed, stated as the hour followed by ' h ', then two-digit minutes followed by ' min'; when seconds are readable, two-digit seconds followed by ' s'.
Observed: 11 h 49 min
